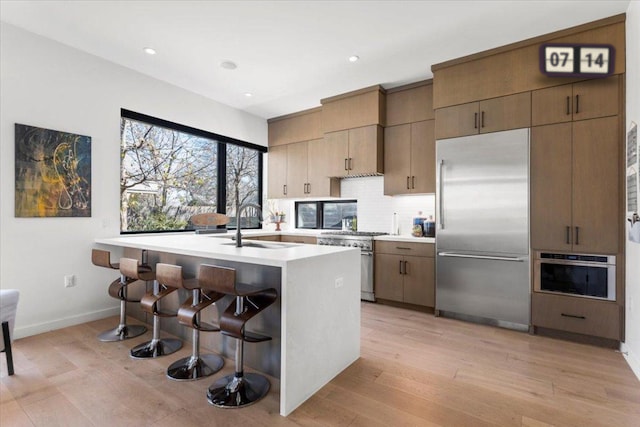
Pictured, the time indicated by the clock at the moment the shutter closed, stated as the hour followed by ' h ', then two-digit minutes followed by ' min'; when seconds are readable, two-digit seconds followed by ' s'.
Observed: 7 h 14 min
